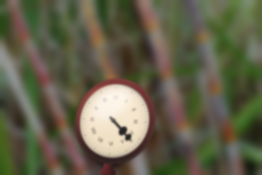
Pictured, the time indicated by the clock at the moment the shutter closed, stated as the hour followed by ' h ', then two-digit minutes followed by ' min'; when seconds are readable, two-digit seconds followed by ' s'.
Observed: 4 h 22 min
